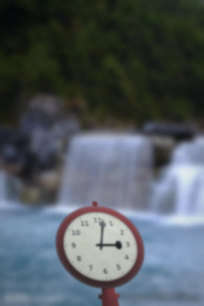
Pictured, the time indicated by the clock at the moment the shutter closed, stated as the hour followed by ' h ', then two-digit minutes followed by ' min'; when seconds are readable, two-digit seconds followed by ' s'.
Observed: 3 h 02 min
